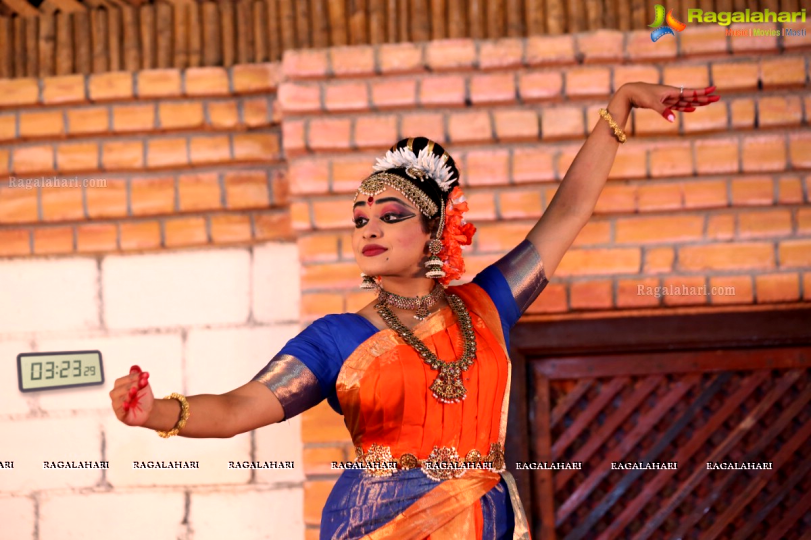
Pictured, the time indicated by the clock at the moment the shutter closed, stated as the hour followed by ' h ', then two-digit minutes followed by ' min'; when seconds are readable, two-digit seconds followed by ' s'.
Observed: 3 h 23 min 29 s
